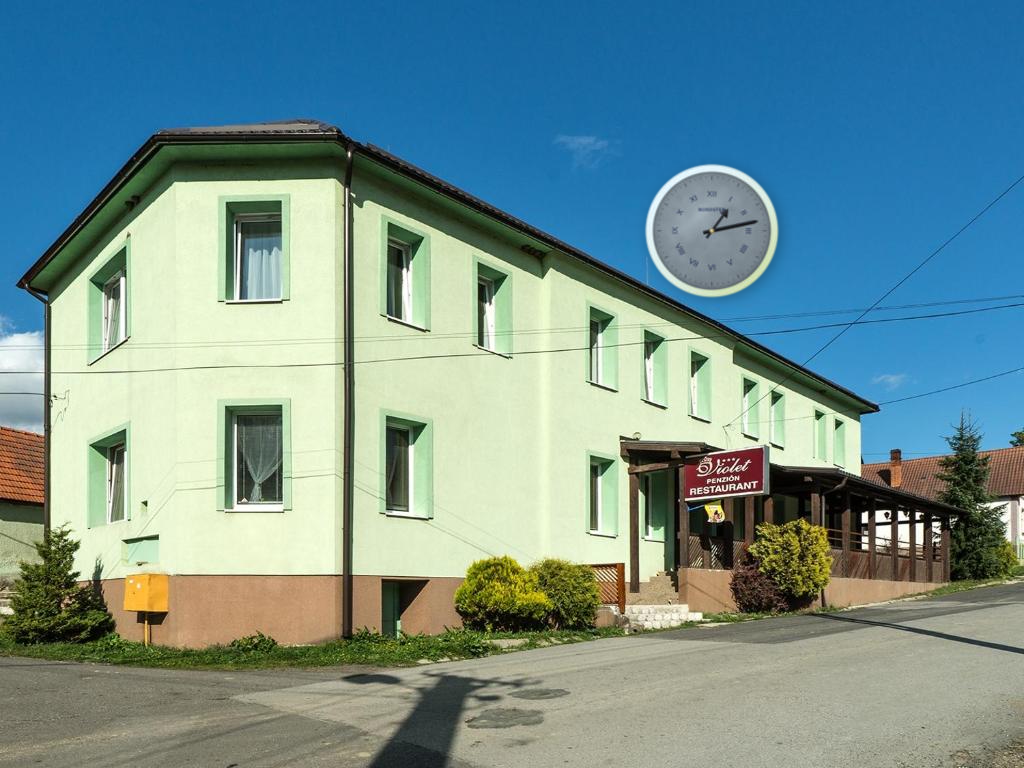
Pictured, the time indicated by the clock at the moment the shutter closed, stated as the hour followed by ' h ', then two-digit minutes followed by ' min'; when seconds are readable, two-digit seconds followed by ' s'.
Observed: 1 h 13 min
